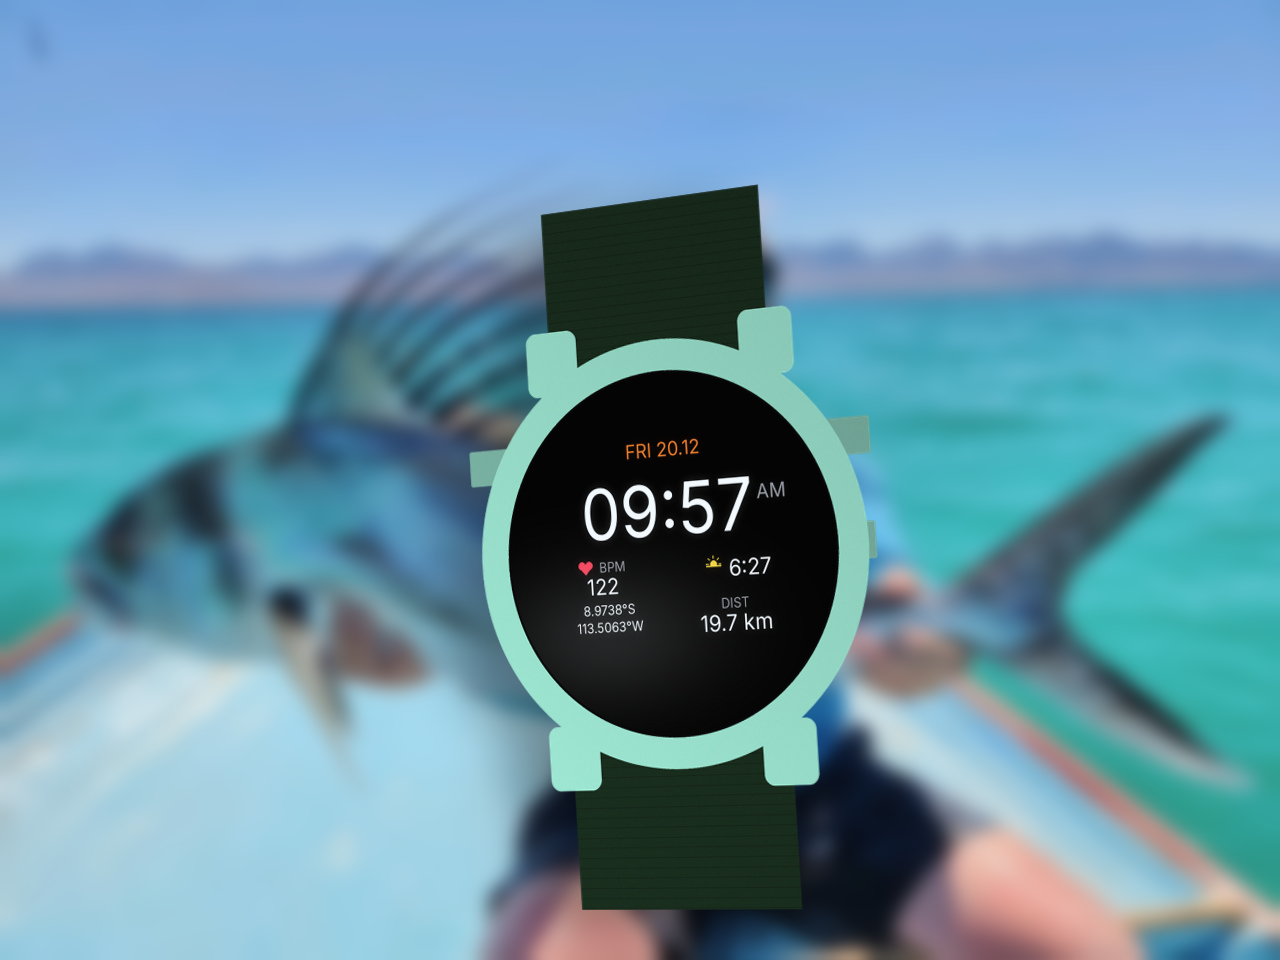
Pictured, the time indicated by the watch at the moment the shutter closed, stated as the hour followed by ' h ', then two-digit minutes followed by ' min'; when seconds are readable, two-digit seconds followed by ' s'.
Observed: 9 h 57 min
